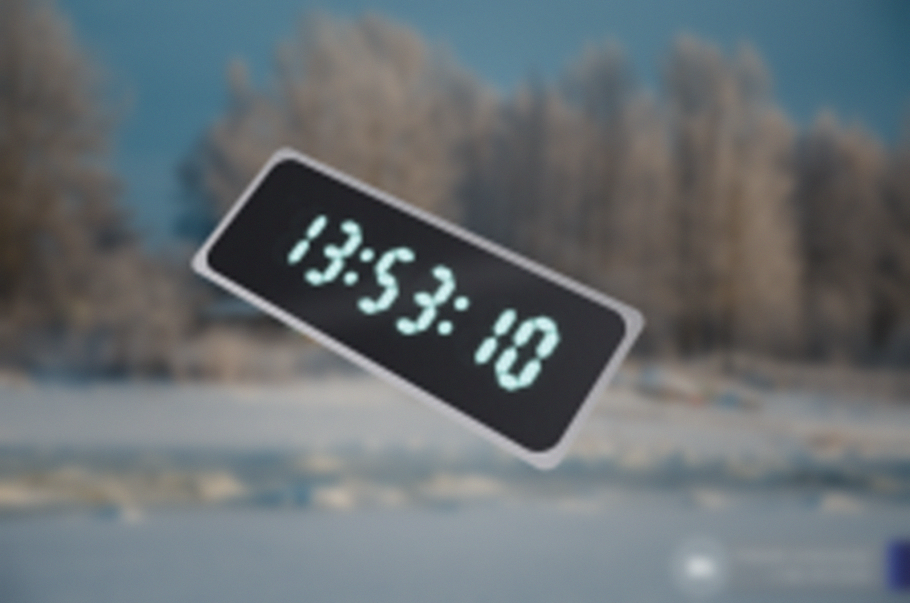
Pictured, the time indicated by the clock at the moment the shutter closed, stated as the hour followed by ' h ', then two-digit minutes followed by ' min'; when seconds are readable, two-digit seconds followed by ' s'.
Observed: 13 h 53 min 10 s
